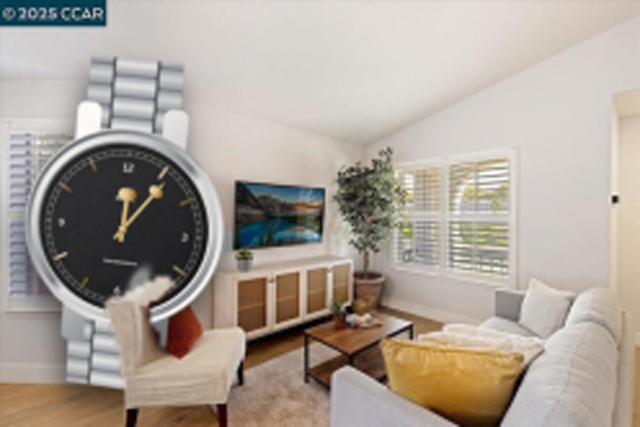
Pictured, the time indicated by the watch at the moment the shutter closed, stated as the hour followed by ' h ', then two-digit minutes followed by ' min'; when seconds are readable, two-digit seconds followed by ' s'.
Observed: 12 h 06 min
